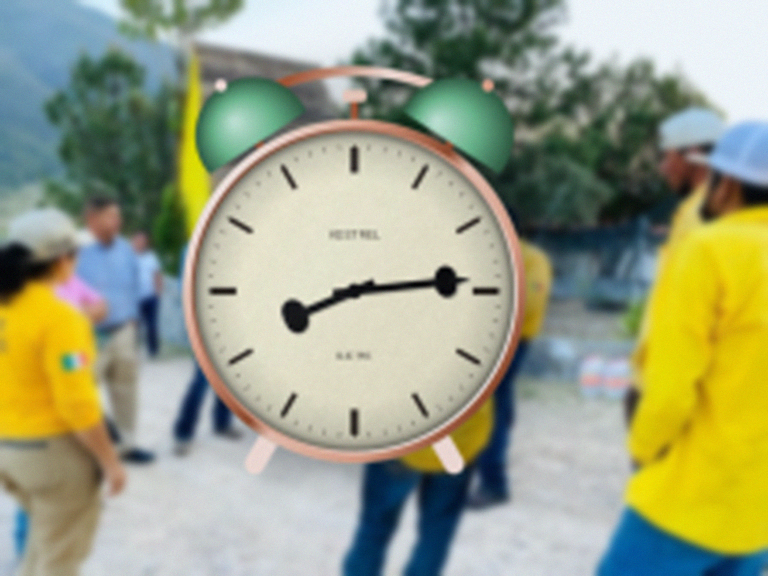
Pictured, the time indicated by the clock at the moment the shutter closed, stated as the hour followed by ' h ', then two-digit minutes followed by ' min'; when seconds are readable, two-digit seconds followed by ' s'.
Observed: 8 h 14 min
